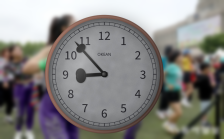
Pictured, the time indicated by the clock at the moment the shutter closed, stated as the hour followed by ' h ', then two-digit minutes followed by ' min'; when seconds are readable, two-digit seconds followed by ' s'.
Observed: 8 h 53 min
